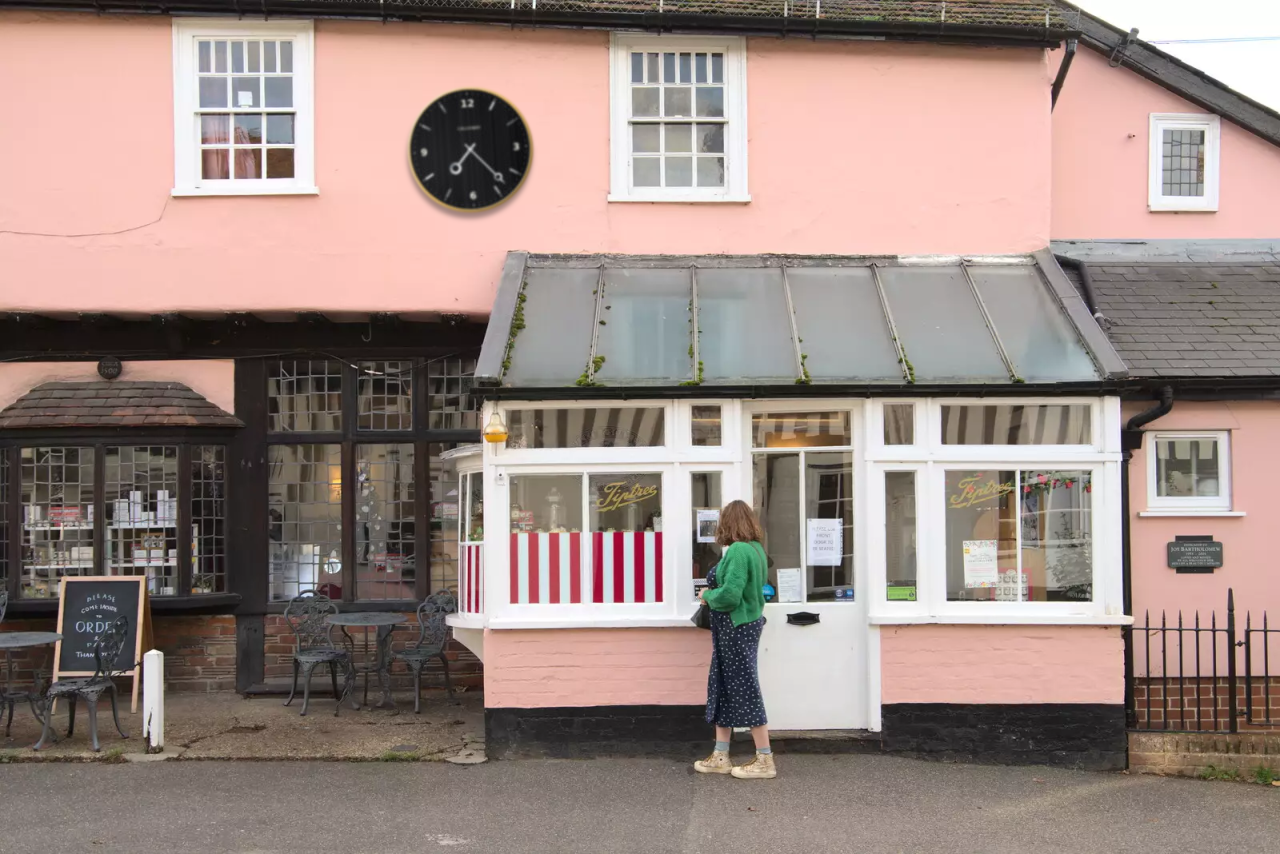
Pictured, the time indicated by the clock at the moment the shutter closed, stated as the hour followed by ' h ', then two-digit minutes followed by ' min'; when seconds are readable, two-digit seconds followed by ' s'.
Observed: 7 h 23 min
